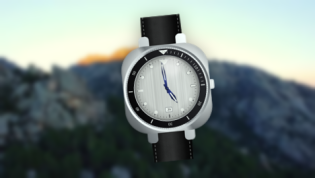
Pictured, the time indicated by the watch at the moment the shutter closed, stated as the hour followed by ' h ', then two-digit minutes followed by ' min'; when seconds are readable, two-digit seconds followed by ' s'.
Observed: 4 h 59 min
